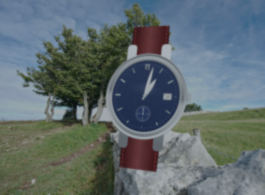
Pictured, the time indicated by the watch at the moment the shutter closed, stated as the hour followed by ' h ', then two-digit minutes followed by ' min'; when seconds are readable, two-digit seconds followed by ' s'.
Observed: 1 h 02 min
